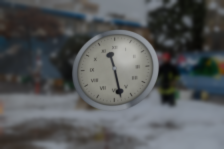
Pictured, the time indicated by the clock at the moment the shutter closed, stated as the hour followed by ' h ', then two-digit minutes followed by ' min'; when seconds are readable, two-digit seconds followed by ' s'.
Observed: 11 h 28 min
